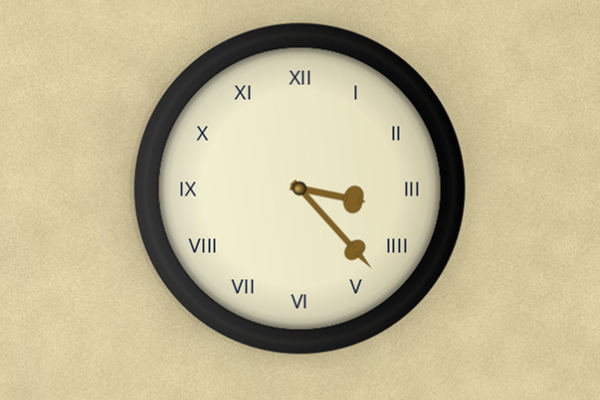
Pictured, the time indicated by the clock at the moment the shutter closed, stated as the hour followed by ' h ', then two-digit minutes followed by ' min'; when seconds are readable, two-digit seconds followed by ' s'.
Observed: 3 h 23 min
